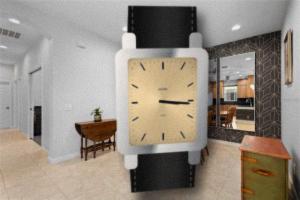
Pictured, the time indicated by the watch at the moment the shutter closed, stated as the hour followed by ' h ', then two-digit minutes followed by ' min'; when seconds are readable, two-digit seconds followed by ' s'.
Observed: 3 h 16 min
